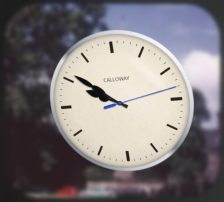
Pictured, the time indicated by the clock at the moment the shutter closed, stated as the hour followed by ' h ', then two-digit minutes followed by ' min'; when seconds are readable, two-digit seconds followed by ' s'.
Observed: 9 h 51 min 13 s
